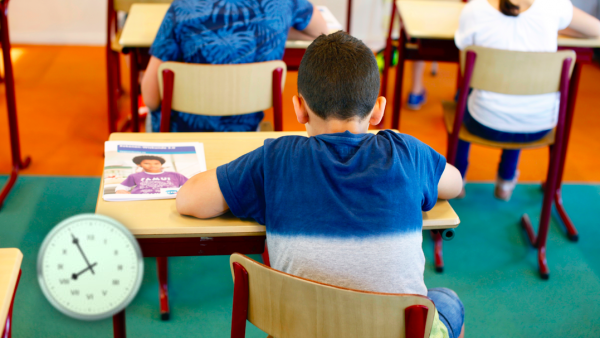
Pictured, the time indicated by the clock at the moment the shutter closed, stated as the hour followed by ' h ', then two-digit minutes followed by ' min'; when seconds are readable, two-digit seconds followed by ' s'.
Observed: 7 h 55 min
